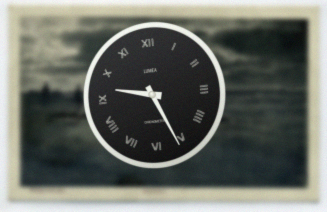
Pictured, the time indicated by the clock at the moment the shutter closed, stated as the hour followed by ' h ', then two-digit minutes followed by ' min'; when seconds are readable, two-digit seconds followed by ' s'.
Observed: 9 h 26 min
